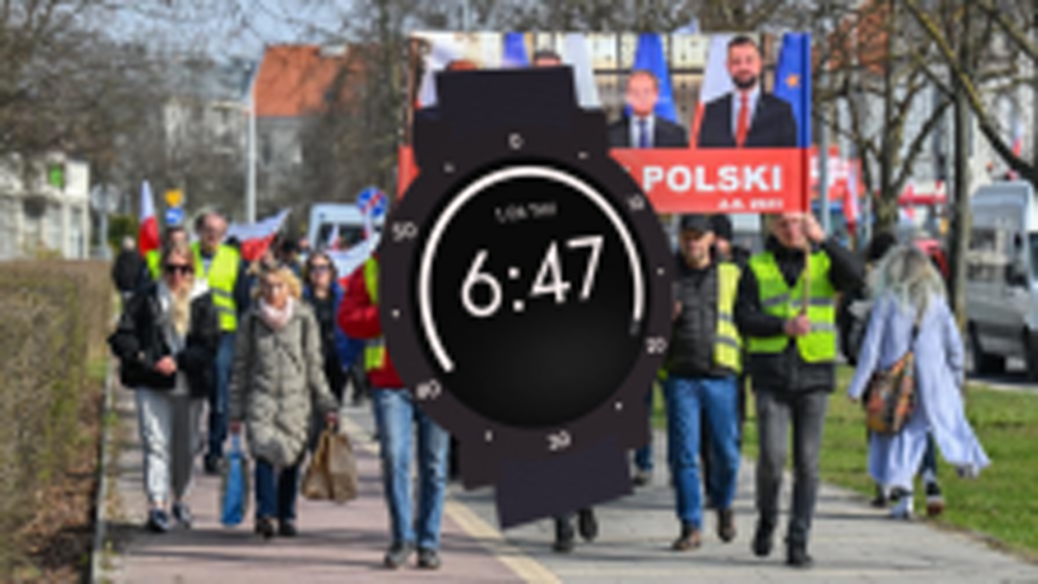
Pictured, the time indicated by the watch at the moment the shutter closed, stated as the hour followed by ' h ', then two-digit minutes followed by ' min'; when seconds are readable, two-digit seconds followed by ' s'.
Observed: 6 h 47 min
